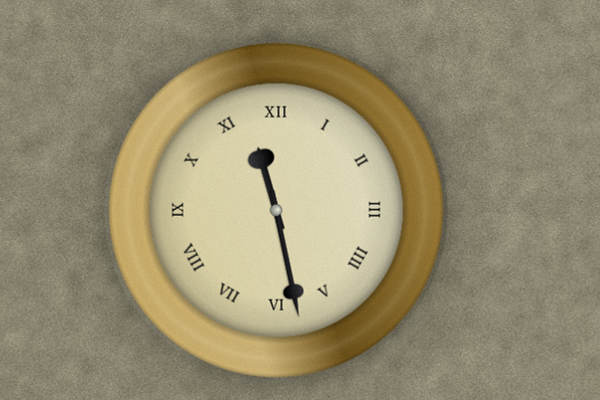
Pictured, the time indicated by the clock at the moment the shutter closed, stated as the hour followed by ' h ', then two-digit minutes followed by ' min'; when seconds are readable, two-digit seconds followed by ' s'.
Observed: 11 h 28 min
